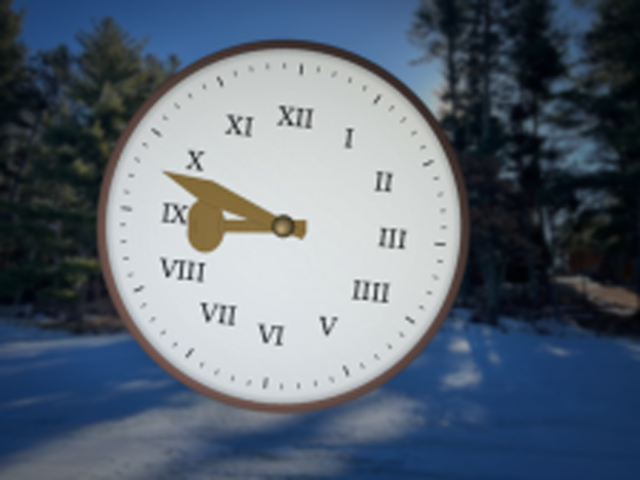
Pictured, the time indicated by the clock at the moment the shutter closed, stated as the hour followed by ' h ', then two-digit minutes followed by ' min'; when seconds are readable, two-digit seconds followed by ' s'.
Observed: 8 h 48 min
